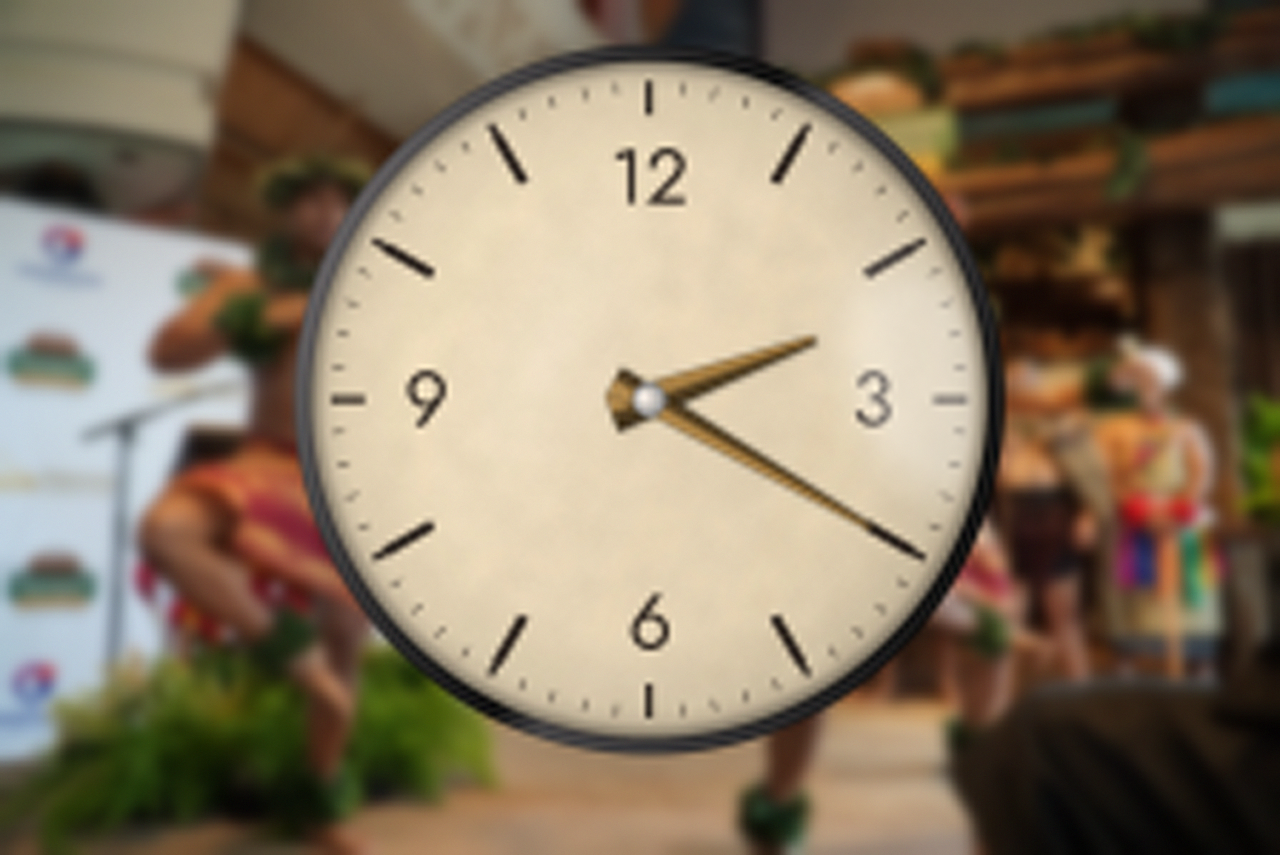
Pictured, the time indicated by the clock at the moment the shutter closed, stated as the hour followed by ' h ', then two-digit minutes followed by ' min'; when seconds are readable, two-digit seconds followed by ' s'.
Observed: 2 h 20 min
